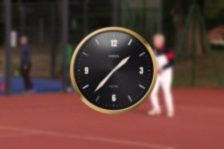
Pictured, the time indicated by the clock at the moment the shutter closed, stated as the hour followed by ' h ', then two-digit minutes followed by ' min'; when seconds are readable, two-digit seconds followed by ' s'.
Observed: 1 h 37 min
